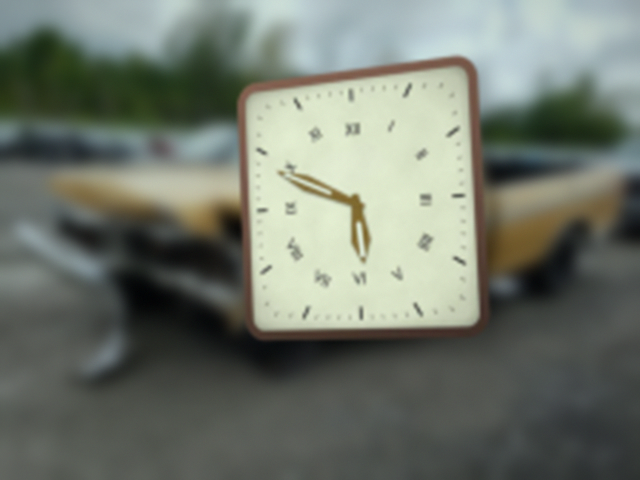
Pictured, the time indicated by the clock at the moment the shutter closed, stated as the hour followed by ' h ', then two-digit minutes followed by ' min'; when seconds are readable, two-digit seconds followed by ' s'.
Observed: 5 h 49 min
